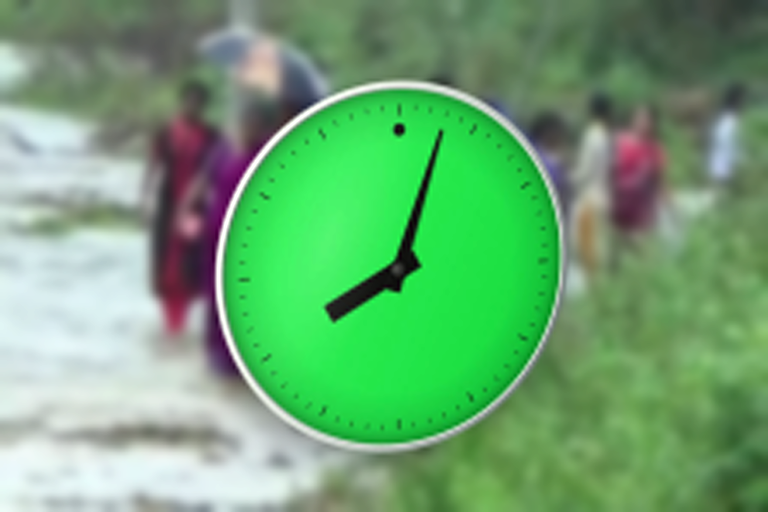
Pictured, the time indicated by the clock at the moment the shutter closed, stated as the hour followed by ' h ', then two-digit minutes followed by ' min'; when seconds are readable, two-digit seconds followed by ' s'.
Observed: 8 h 03 min
